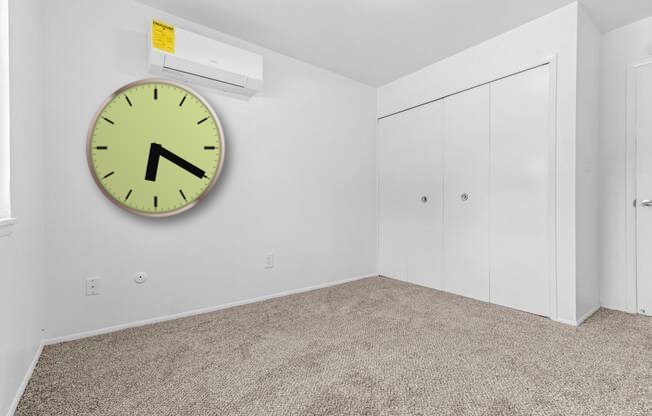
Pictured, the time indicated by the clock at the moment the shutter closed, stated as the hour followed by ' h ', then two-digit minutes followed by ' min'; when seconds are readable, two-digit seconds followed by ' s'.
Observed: 6 h 20 min
